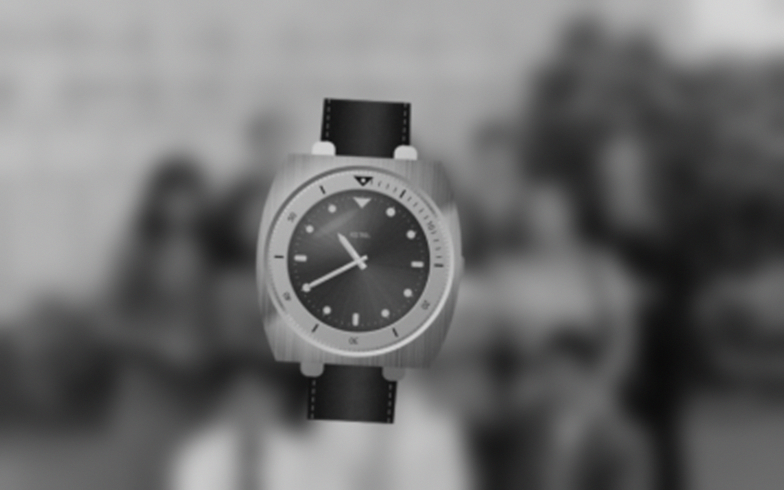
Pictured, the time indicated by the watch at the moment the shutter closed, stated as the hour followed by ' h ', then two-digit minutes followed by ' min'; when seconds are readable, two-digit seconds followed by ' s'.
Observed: 10 h 40 min
